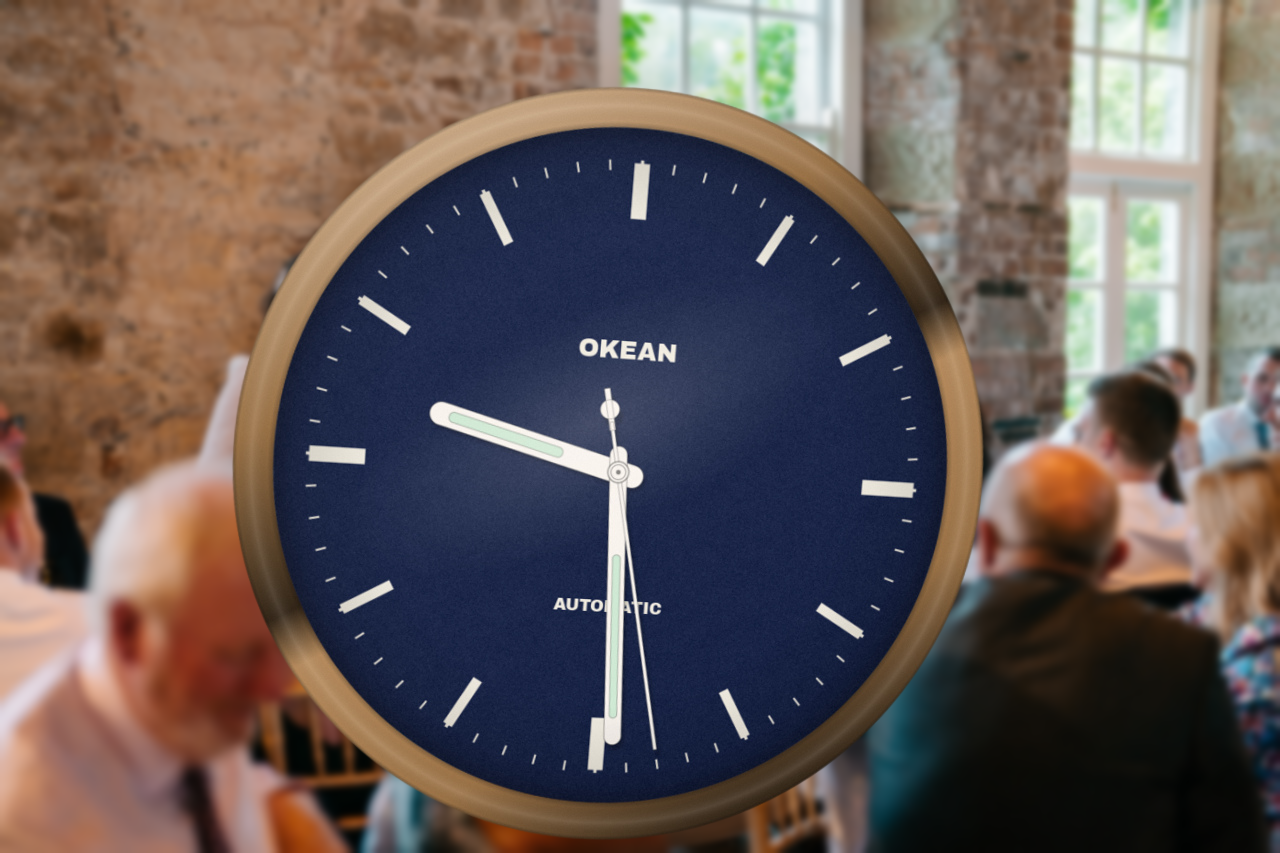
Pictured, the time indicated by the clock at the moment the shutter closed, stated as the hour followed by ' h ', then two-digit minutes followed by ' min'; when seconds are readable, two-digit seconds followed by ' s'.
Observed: 9 h 29 min 28 s
